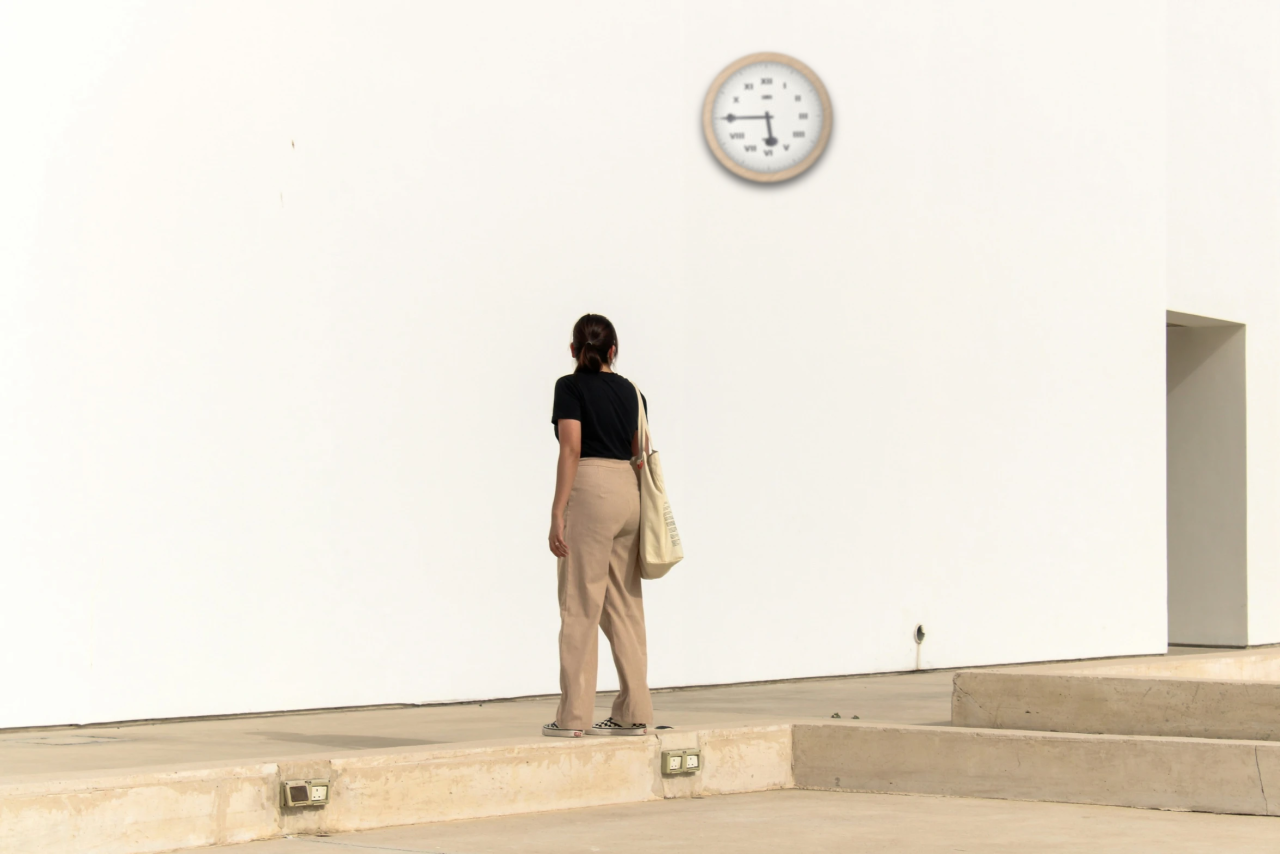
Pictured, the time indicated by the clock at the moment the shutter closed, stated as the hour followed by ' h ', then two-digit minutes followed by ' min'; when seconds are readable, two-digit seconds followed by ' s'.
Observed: 5 h 45 min
